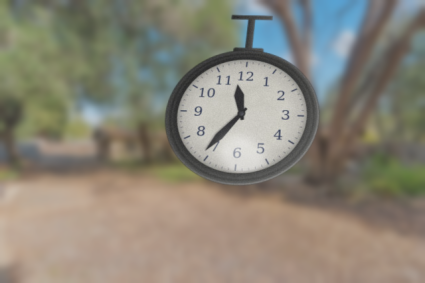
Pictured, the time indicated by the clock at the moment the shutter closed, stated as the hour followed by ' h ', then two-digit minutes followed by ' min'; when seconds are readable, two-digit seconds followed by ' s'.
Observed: 11 h 36 min
